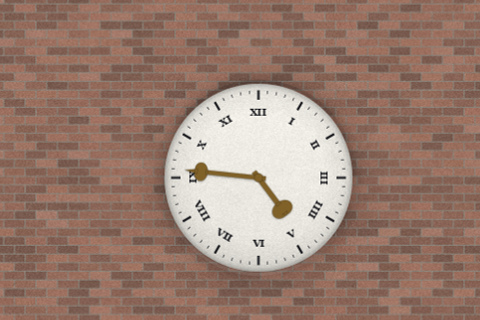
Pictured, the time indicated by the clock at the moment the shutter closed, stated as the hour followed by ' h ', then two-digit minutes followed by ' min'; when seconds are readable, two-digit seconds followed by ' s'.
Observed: 4 h 46 min
